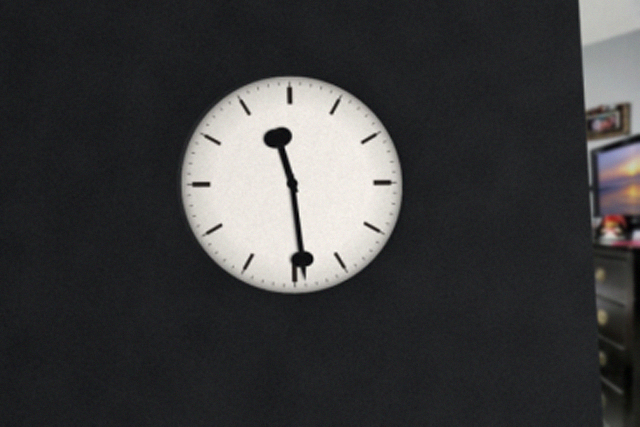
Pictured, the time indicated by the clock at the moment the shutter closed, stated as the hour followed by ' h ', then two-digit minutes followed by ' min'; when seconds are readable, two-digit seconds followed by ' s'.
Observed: 11 h 29 min
